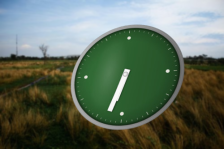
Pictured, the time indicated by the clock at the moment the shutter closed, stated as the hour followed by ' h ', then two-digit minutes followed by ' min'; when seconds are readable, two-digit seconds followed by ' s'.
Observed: 6 h 33 min
